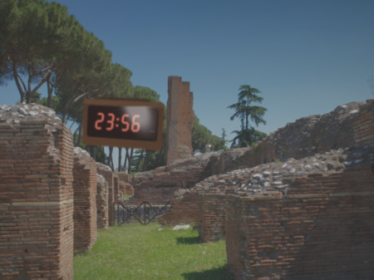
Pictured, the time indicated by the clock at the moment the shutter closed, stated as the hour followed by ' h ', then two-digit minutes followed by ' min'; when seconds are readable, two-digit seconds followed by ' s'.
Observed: 23 h 56 min
